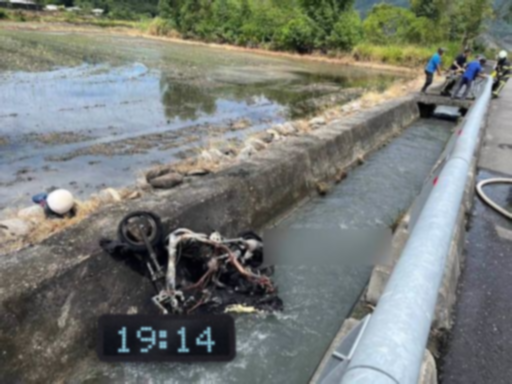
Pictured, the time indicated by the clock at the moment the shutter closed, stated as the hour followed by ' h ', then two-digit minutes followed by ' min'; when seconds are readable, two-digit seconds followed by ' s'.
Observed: 19 h 14 min
